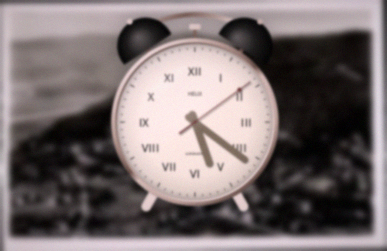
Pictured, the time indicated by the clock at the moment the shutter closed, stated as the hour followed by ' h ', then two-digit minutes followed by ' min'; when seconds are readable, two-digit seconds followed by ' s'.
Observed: 5 h 21 min 09 s
